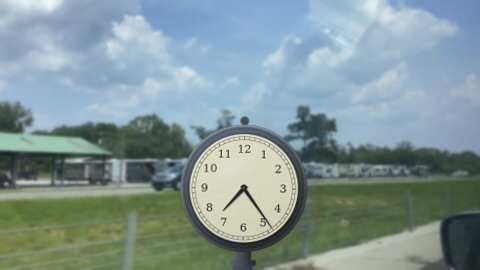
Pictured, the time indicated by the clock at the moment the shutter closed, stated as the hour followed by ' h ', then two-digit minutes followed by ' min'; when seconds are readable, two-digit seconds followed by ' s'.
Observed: 7 h 24 min
